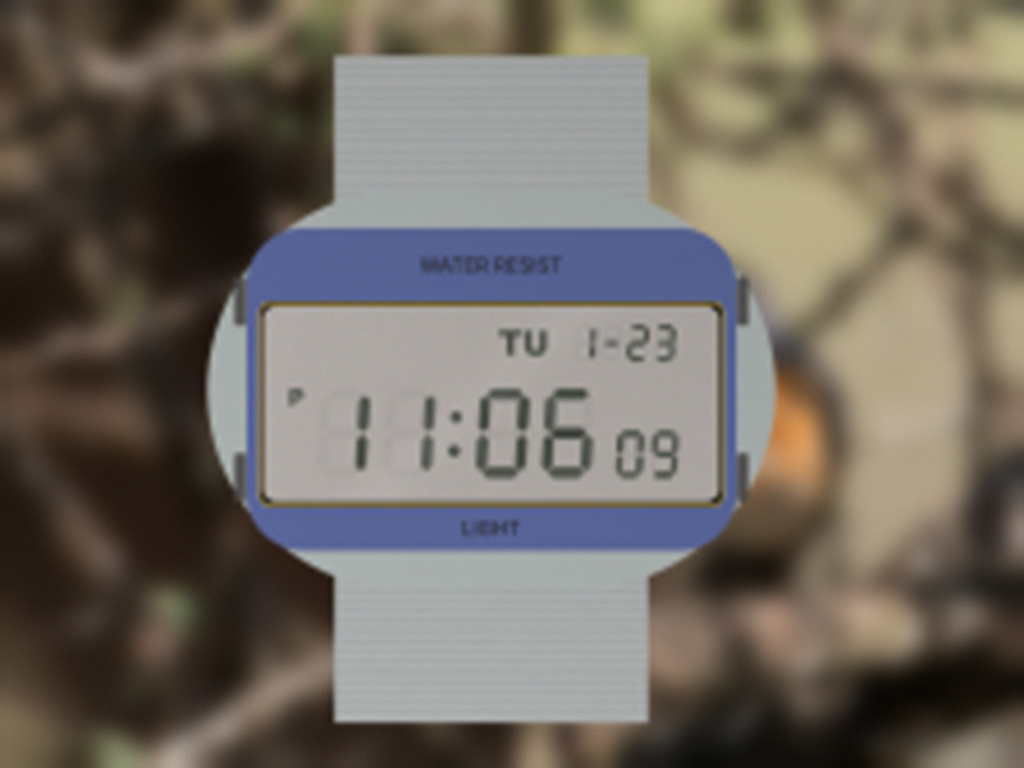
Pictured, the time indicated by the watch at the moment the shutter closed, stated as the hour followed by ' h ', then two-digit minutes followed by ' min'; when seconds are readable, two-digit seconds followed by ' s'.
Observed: 11 h 06 min 09 s
